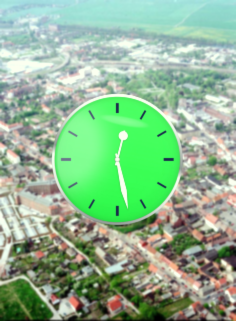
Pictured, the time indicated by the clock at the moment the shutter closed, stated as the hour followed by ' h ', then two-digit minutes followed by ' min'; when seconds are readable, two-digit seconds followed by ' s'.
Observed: 12 h 28 min
